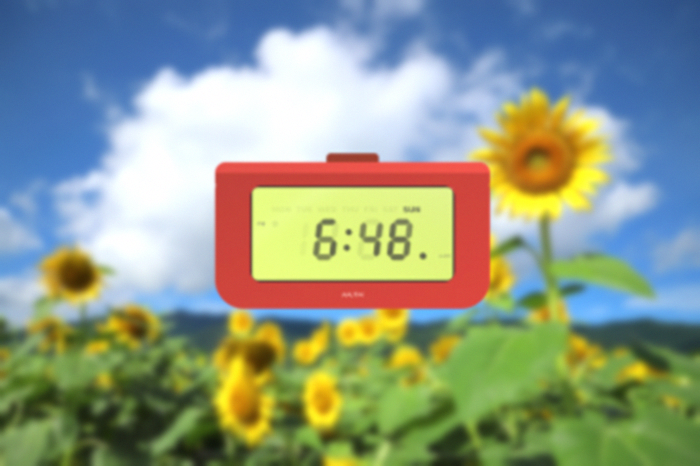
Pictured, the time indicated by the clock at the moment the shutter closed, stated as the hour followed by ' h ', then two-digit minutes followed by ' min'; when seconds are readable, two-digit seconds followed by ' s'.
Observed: 6 h 48 min
